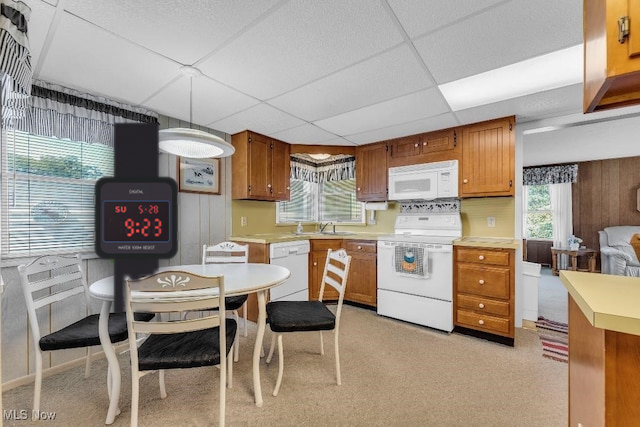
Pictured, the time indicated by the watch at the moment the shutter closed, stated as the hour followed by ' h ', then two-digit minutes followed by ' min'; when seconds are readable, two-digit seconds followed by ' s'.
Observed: 9 h 23 min
